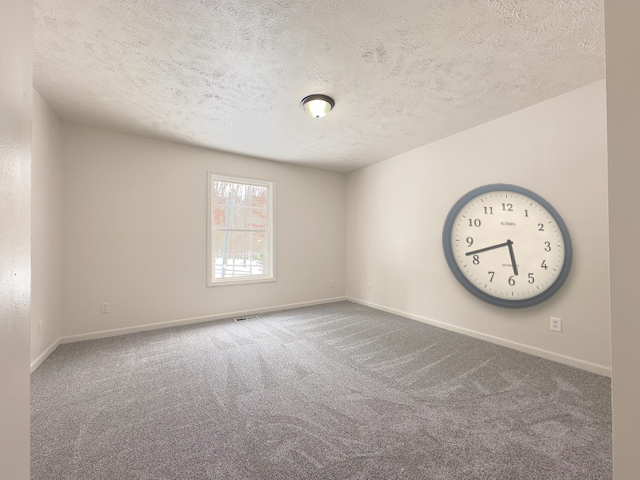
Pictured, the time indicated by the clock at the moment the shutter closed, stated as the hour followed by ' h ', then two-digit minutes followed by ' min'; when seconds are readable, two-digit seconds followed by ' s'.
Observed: 5 h 42 min
